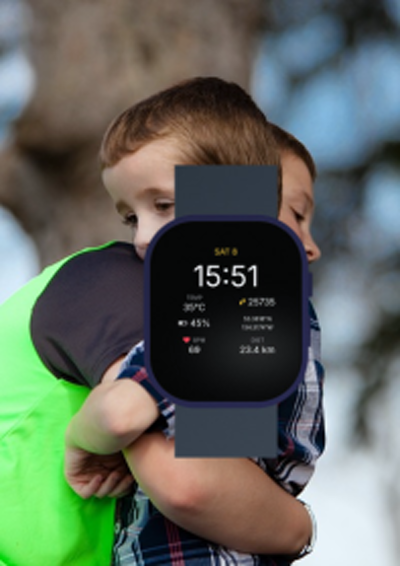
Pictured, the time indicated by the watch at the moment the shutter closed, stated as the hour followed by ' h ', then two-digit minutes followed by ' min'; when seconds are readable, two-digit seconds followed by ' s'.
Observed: 15 h 51 min
